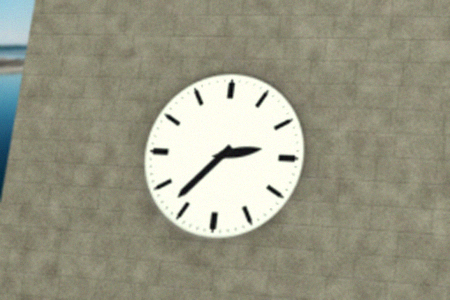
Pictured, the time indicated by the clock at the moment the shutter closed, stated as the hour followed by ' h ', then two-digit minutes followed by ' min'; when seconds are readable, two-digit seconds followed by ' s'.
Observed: 2 h 37 min
